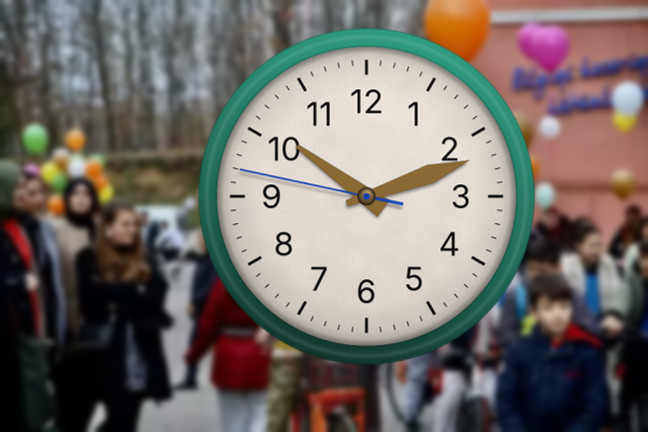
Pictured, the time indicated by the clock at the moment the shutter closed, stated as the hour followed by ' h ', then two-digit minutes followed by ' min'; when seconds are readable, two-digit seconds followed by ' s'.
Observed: 10 h 11 min 47 s
